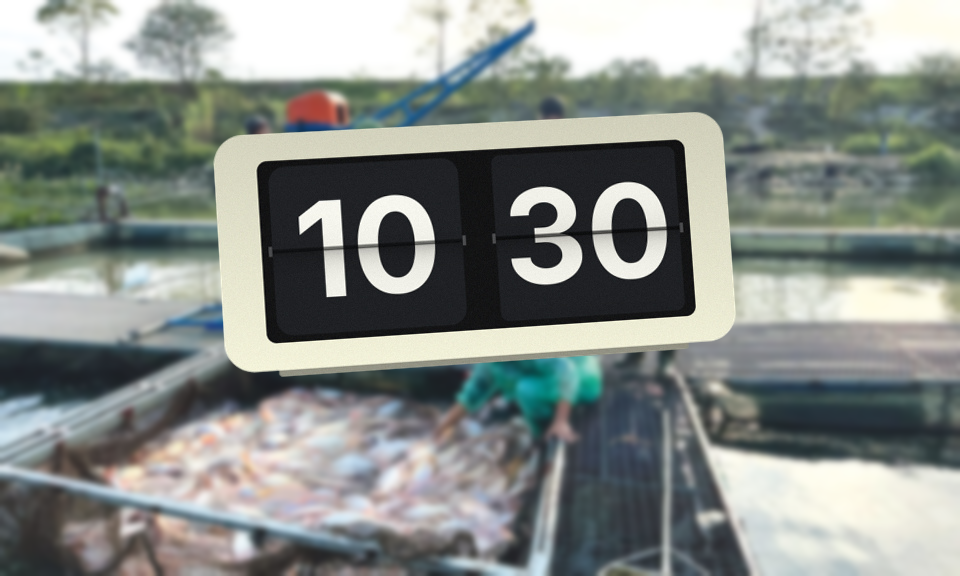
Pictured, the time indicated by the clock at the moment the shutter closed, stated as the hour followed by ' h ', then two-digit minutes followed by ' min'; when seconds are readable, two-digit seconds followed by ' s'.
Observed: 10 h 30 min
